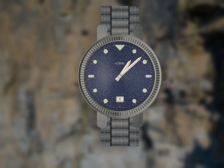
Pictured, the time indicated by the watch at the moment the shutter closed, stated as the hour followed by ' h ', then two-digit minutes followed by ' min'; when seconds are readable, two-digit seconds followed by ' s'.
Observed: 1 h 08 min
